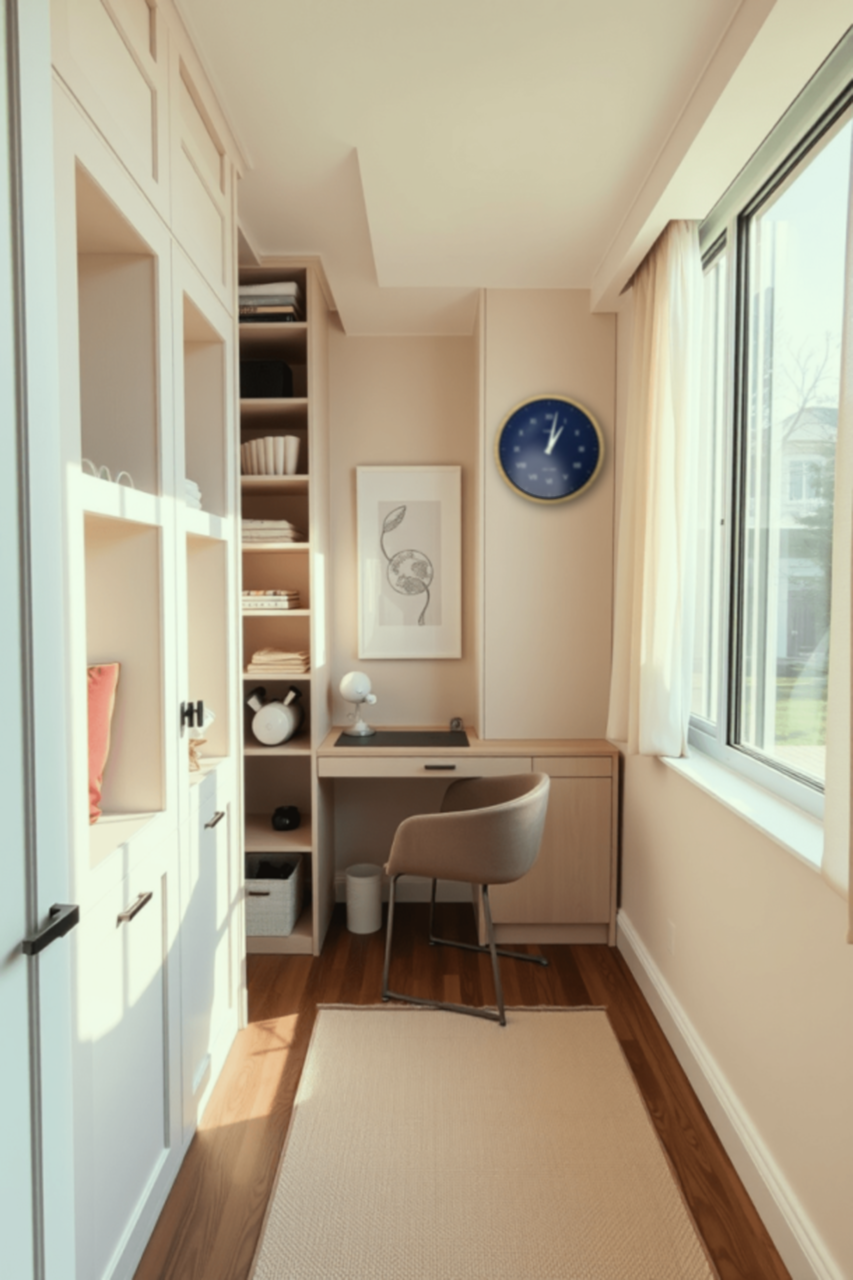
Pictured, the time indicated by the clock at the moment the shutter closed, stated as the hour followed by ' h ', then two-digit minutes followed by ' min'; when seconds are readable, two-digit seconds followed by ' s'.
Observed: 1 h 02 min
